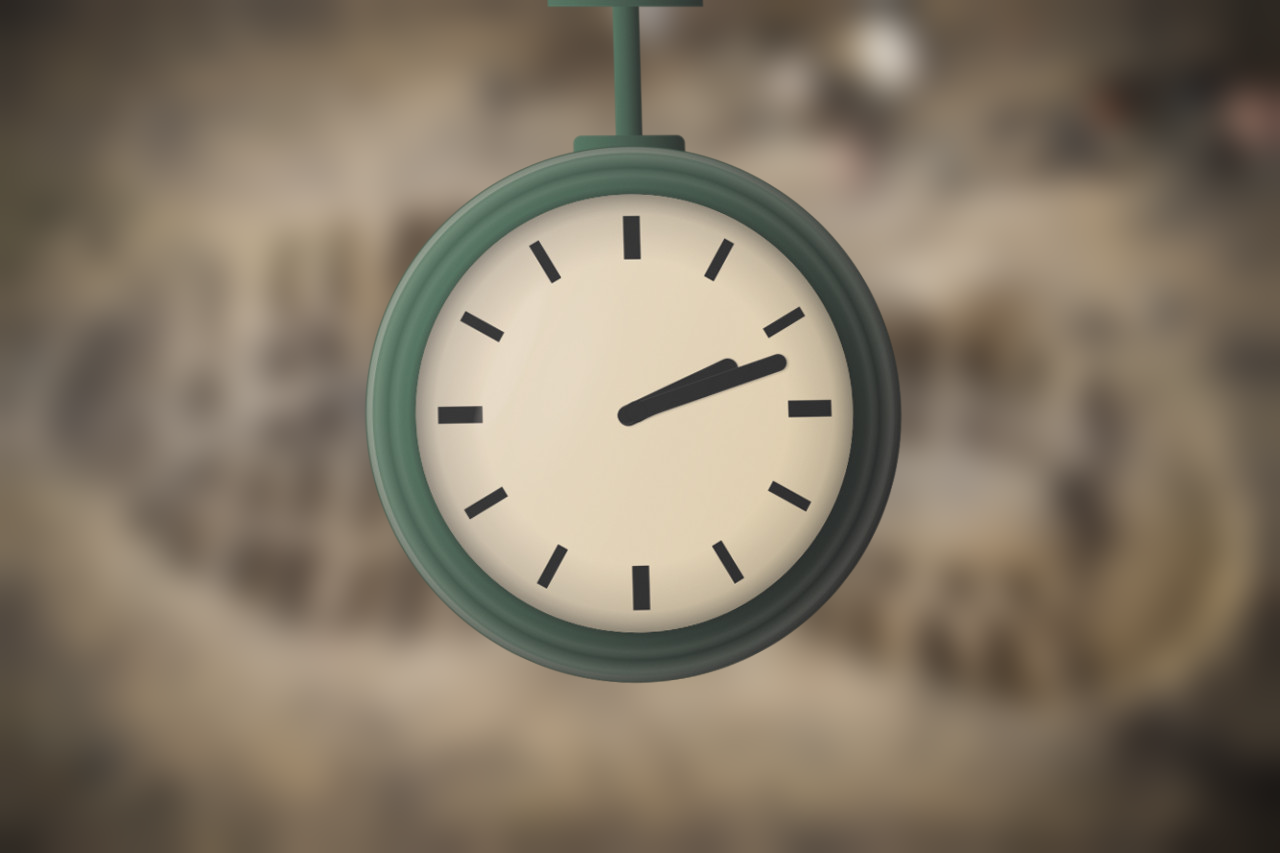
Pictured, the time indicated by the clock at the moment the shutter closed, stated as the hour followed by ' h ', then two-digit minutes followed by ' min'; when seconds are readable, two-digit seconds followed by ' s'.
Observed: 2 h 12 min
